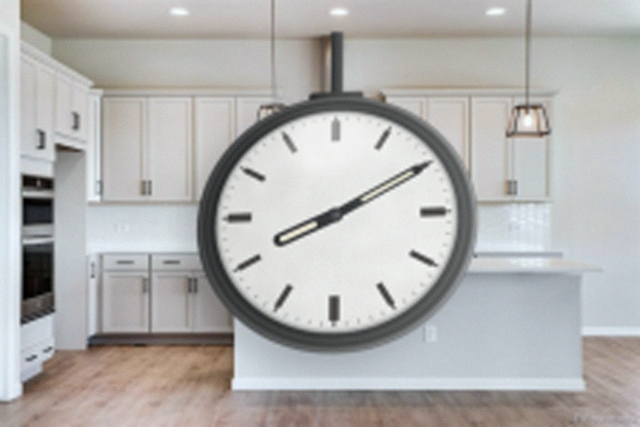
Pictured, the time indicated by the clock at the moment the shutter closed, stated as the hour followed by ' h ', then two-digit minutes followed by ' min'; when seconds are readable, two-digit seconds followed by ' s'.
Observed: 8 h 10 min
